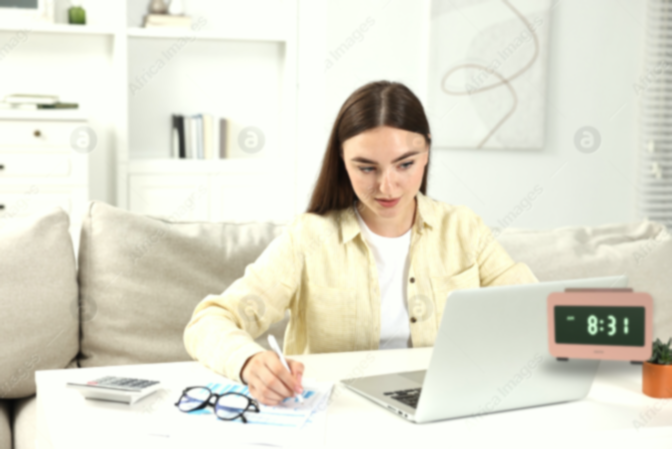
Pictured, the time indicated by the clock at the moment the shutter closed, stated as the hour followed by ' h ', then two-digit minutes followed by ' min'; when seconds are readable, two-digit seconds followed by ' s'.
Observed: 8 h 31 min
